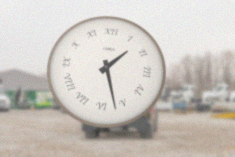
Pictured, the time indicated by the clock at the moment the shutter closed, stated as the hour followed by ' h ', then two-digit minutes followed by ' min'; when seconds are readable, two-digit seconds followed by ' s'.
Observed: 1 h 27 min
